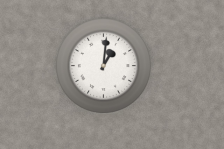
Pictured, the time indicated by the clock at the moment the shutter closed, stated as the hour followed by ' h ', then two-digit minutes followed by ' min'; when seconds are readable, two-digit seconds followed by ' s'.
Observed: 1 h 01 min
